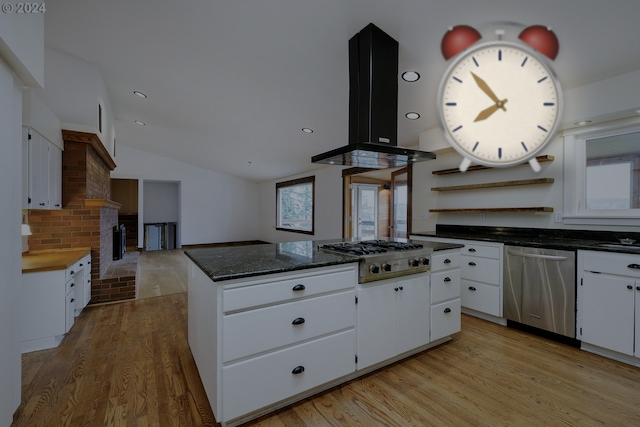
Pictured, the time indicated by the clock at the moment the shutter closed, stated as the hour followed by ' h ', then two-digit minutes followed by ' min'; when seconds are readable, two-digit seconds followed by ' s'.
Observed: 7 h 53 min
